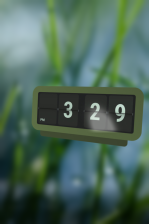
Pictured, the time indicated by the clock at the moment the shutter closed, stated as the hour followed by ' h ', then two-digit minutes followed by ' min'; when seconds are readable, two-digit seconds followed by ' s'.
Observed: 3 h 29 min
